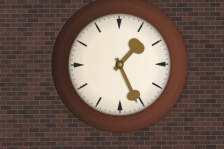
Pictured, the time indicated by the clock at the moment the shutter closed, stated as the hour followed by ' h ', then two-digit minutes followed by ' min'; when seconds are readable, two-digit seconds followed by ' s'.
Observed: 1 h 26 min
